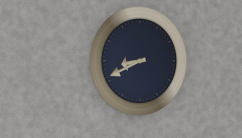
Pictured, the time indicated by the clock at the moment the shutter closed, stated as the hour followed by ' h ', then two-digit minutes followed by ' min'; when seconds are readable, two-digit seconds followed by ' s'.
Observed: 8 h 41 min
